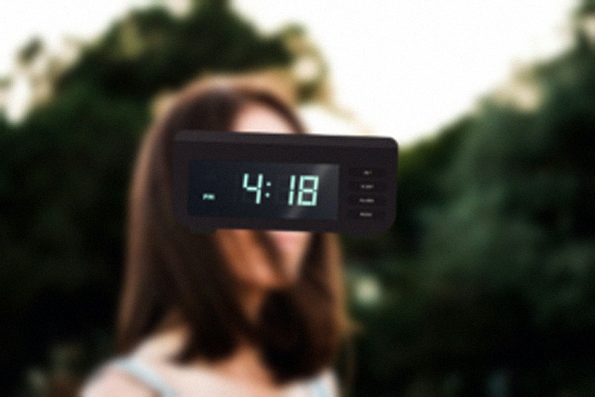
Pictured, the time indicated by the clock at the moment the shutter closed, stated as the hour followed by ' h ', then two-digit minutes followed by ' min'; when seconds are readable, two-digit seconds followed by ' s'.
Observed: 4 h 18 min
